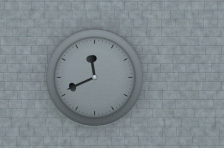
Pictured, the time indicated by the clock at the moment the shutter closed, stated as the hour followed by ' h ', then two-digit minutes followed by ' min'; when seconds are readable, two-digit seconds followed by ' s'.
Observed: 11 h 41 min
